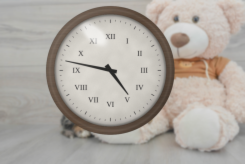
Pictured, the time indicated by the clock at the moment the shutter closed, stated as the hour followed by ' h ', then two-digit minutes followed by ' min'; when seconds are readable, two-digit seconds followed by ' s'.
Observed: 4 h 47 min
